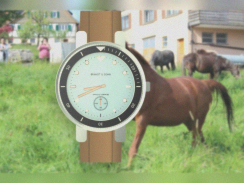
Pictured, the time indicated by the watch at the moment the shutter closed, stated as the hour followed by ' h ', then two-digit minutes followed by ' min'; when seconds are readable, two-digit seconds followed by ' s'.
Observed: 8 h 41 min
